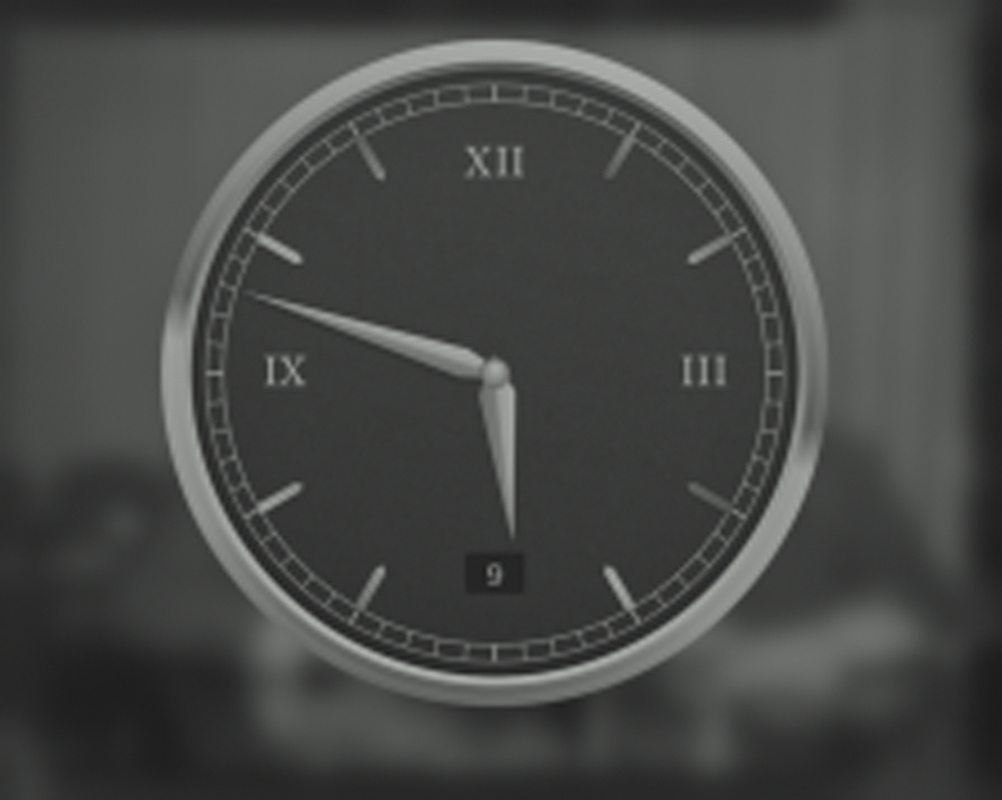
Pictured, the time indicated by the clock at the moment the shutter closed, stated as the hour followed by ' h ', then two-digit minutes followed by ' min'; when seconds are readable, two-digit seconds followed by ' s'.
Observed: 5 h 48 min
